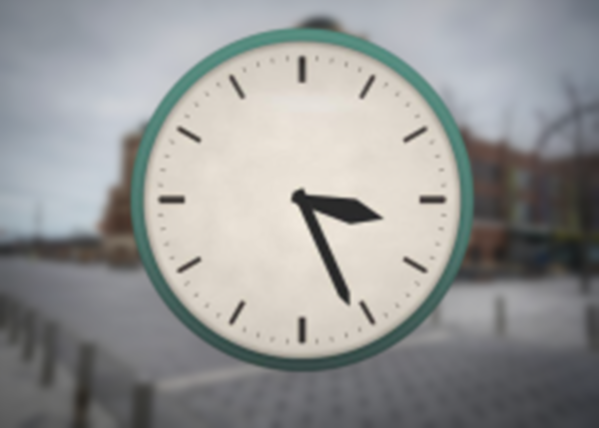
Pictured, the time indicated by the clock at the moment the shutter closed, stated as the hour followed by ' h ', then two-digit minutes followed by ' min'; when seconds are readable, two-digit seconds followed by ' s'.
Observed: 3 h 26 min
